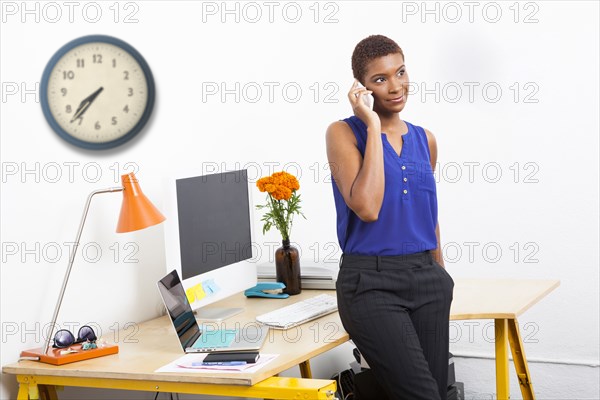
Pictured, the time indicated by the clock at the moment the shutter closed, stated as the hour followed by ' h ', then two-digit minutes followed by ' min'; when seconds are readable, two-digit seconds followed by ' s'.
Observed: 7 h 37 min
